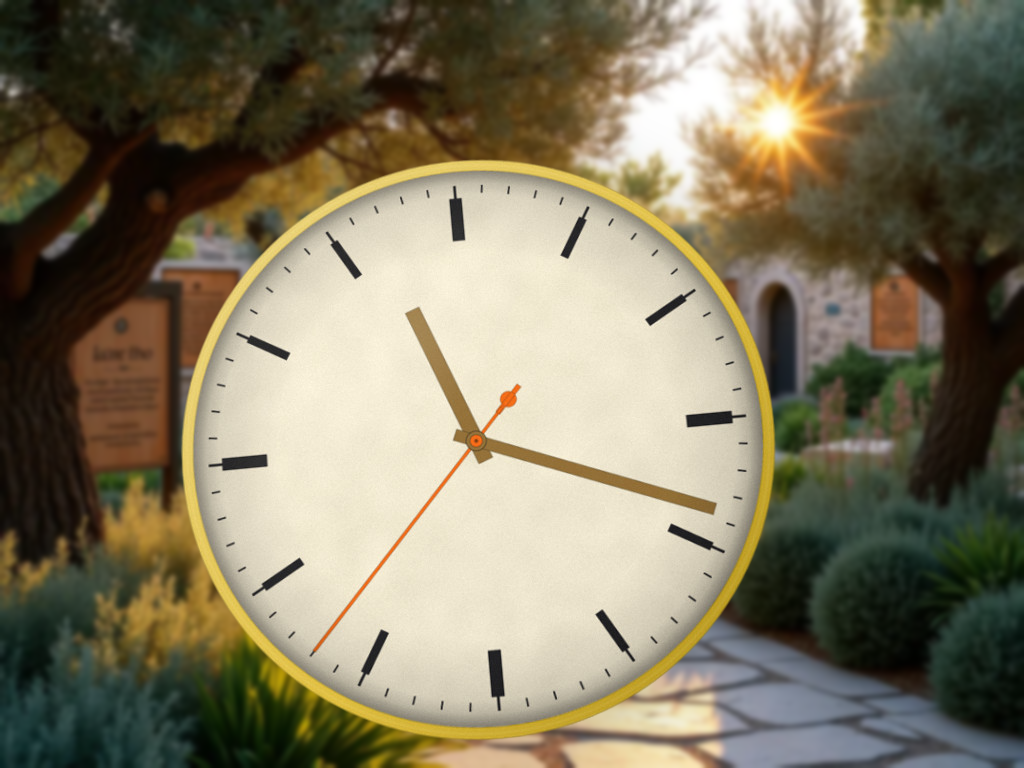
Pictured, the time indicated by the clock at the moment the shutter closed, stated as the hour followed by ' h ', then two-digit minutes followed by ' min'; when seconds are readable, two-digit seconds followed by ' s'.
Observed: 11 h 18 min 37 s
